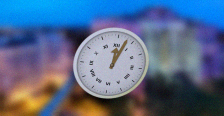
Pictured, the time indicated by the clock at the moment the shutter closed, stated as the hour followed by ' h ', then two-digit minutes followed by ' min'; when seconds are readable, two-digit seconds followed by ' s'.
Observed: 12 h 03 min
